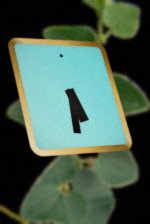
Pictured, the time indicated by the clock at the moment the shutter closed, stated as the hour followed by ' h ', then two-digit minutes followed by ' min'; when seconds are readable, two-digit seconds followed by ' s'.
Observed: 5 h 31 min
